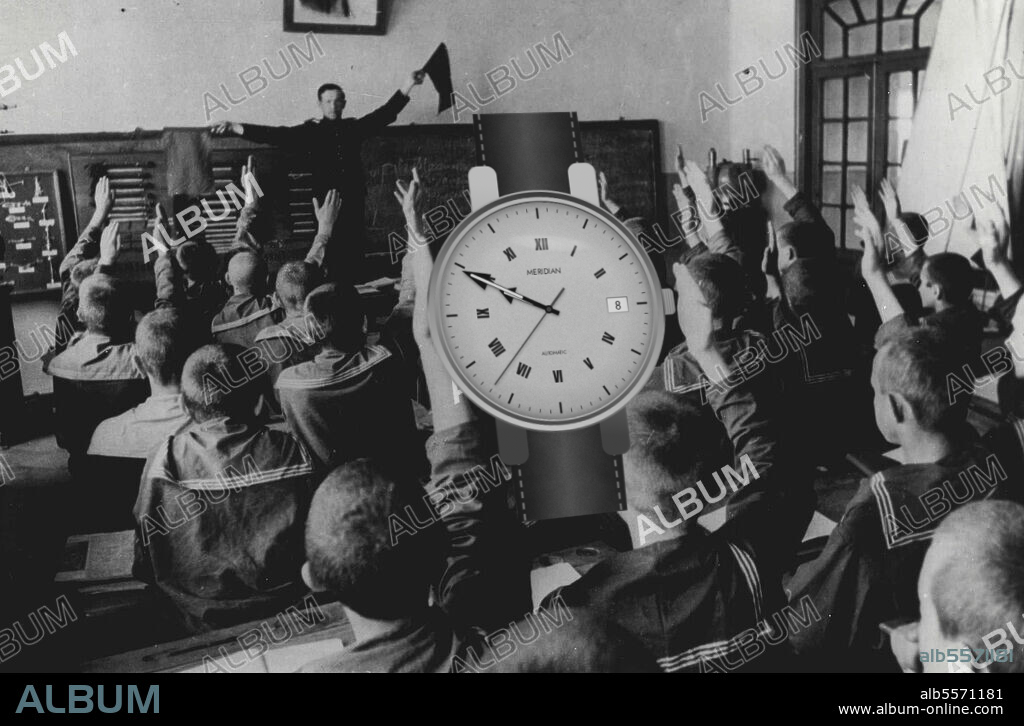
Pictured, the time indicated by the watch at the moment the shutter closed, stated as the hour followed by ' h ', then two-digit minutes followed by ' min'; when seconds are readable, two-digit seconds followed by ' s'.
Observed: 9 h 49 min 37 s
